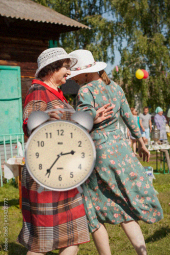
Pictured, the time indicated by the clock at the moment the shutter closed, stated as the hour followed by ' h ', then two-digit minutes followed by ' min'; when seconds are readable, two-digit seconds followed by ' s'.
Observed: 2 h 36 min
